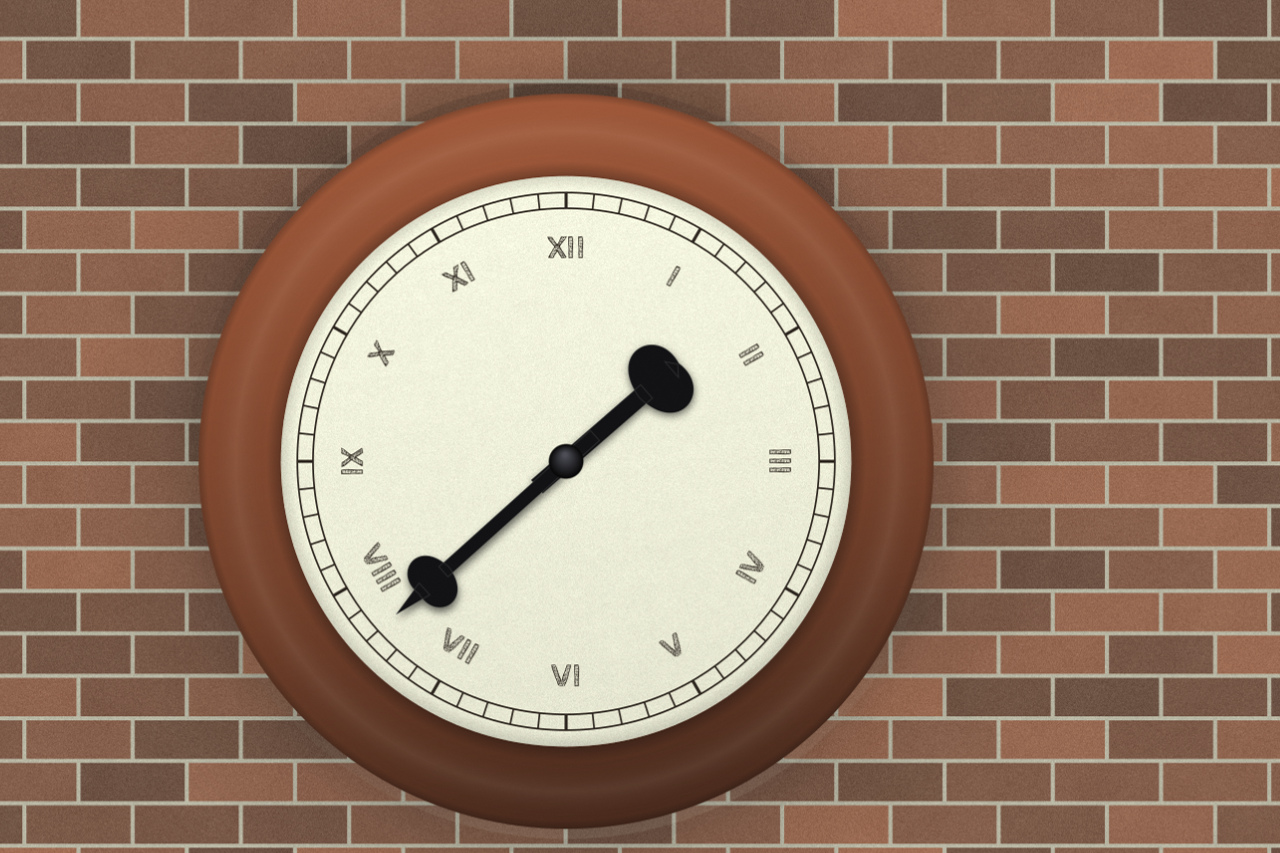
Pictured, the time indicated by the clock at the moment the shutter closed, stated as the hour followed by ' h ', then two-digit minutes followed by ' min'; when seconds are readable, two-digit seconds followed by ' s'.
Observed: 1 h 38 min
